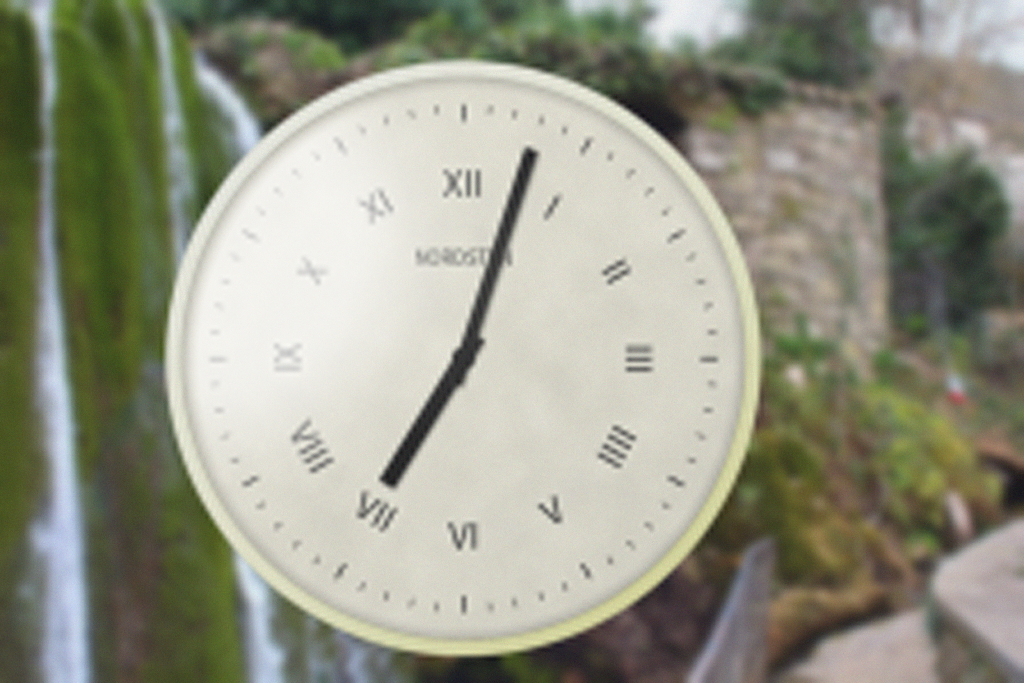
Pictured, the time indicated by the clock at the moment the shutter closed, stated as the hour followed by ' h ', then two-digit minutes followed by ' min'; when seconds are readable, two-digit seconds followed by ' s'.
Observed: 7 h 03 min
